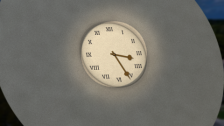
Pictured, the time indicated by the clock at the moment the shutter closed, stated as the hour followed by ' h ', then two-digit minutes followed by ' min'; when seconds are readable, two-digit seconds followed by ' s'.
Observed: 3 h 26 min
